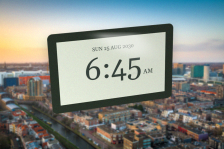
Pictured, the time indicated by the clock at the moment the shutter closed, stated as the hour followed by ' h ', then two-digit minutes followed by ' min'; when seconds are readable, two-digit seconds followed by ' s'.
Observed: 6 h 45 min
